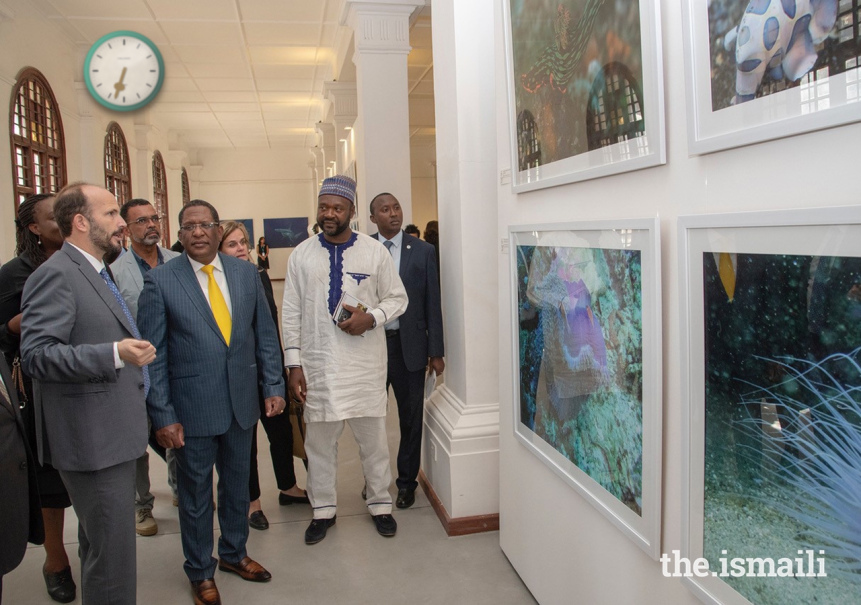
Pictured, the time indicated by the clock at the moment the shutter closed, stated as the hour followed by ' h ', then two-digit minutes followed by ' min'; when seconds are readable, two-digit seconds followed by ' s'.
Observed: 6 h 33 min
